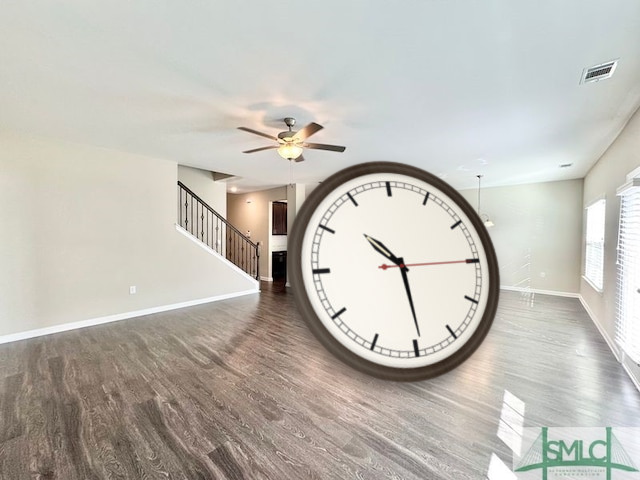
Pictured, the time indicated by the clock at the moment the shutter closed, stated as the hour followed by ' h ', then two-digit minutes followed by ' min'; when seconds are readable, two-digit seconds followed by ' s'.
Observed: 10 h 29 min 15 s
